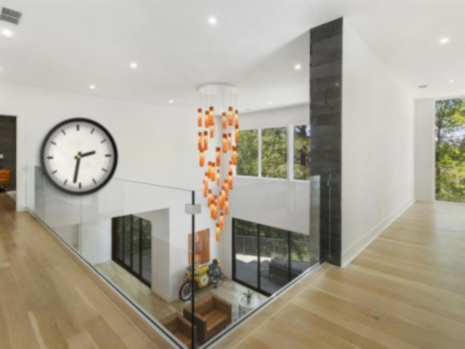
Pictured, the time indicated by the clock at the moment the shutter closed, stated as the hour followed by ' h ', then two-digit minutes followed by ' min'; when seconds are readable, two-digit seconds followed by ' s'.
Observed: 2 h 32 min
